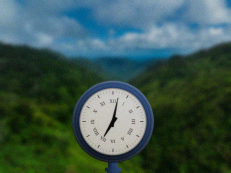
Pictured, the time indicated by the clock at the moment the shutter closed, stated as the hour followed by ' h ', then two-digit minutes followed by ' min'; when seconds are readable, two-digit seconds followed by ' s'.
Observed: 7 h 02 min
